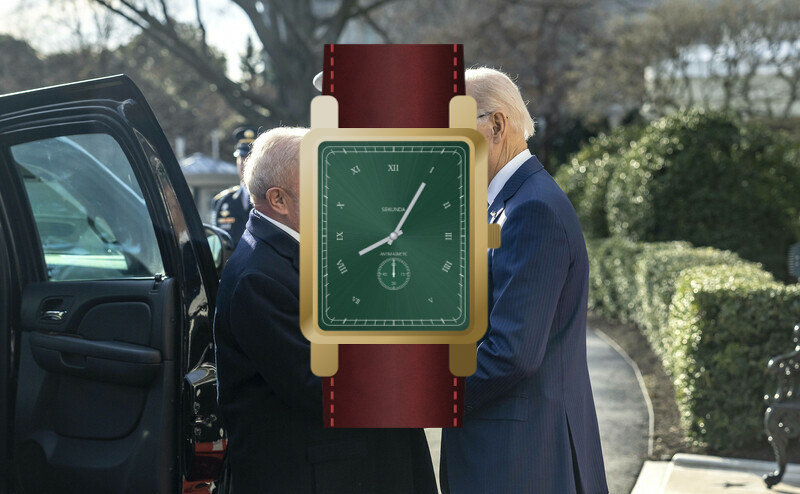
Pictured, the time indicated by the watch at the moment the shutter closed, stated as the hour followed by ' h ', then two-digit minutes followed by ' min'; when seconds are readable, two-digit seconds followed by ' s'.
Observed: 8 h 05 min
